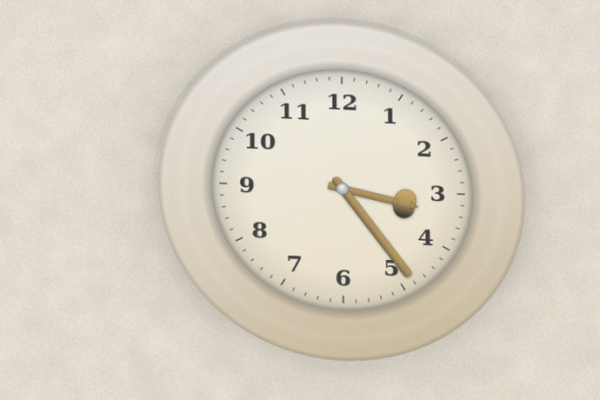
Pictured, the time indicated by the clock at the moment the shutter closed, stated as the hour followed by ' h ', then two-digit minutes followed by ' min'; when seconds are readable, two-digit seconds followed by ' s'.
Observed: 3 h 24 min
